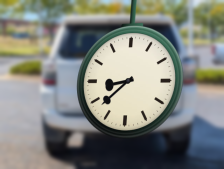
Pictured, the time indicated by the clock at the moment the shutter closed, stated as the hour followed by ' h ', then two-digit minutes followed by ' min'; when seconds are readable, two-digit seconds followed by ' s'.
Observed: 8 h 38 min
